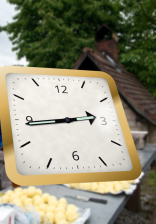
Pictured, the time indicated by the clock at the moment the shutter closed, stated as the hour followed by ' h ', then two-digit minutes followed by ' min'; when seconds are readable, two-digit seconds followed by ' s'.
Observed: 2 h 44 min
